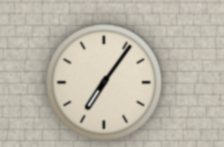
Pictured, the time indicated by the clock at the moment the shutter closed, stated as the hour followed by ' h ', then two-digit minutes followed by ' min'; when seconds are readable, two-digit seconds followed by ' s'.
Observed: 7 h 06 min
